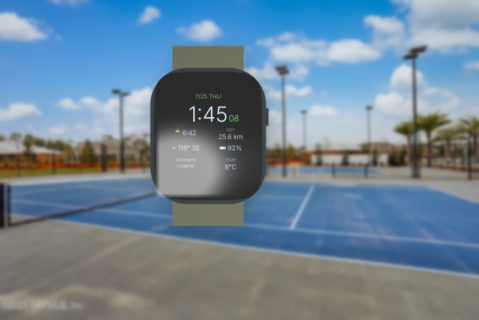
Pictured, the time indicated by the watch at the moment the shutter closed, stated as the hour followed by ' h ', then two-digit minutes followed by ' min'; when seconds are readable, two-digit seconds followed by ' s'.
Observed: 1 h 45 min 08 s
